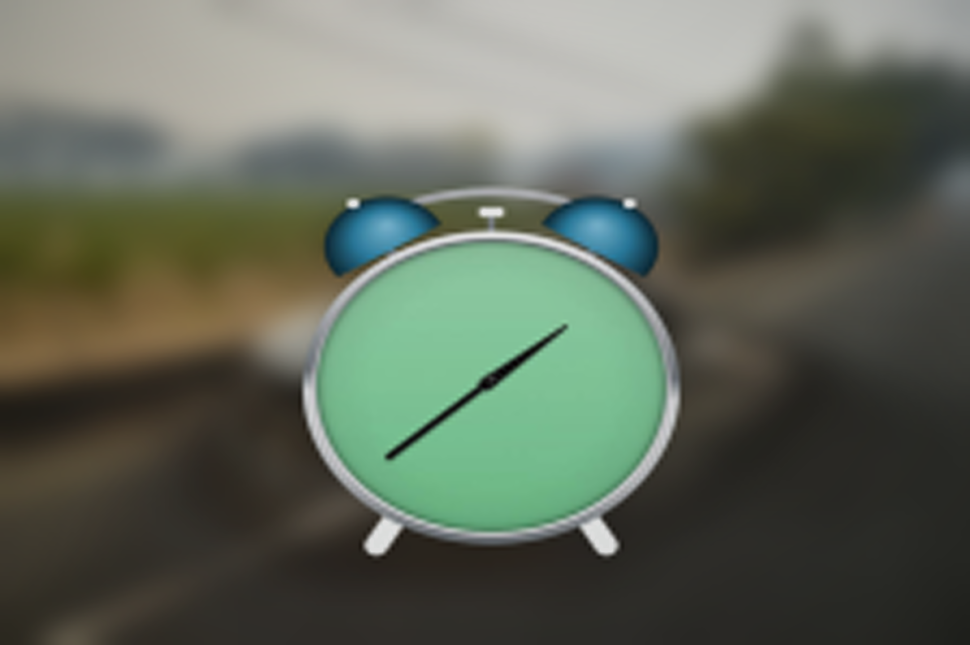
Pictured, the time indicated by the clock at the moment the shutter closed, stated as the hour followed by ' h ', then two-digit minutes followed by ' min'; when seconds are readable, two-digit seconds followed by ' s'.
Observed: 1 h 38 min
